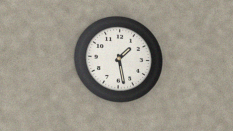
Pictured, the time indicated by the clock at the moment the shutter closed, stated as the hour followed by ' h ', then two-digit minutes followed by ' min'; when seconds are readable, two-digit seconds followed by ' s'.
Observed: 1 h 28 min
